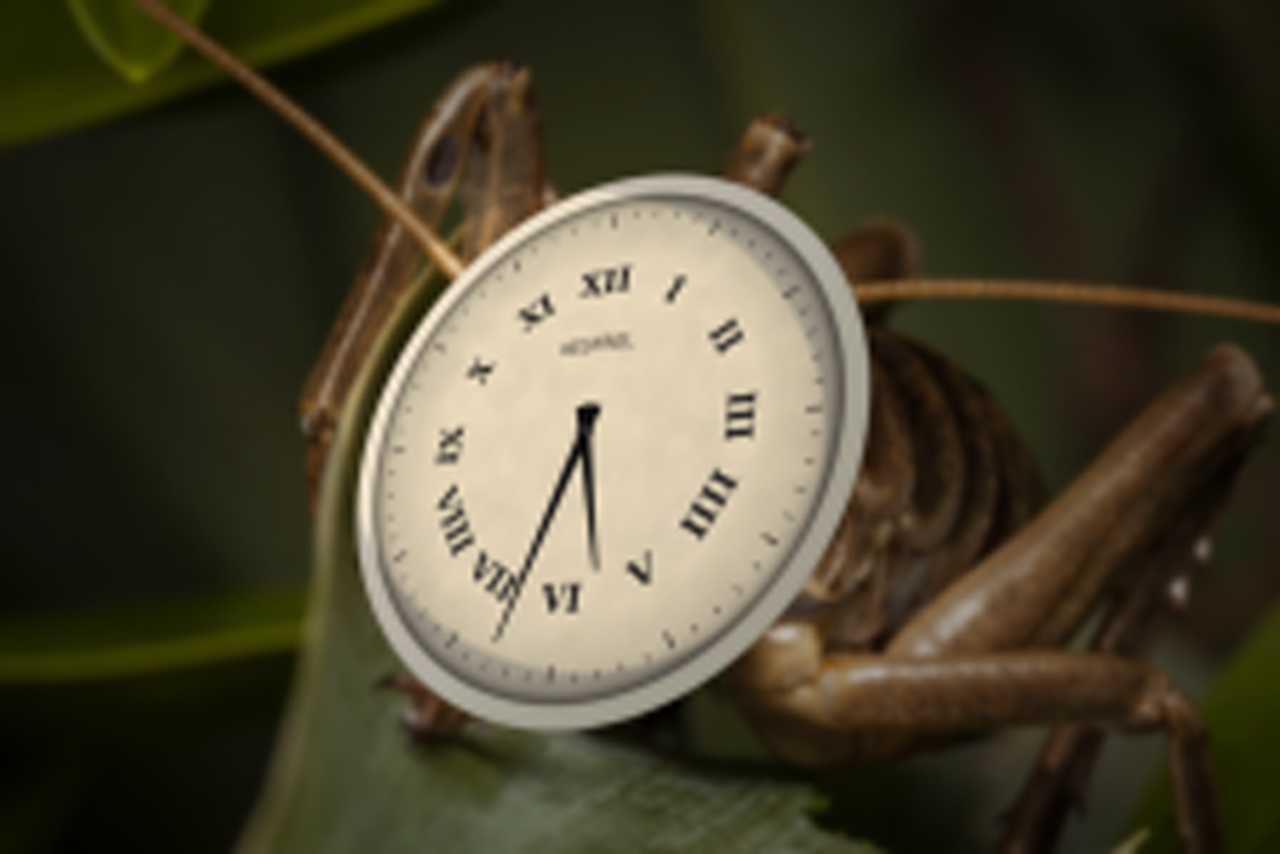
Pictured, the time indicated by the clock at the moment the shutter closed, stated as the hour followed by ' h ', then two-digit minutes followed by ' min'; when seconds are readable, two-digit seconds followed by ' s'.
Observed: 5 h 33 min
